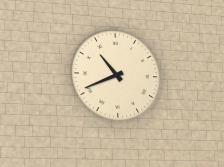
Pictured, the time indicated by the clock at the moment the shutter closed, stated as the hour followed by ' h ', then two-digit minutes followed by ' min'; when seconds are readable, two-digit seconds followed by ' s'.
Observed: 10 h 41 min
